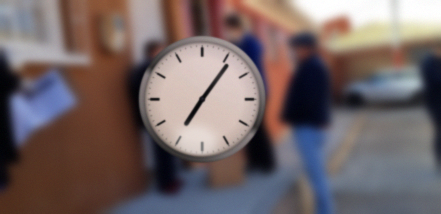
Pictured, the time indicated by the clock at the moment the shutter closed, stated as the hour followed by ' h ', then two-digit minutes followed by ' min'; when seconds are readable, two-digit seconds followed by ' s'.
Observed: 7 h 06 min
